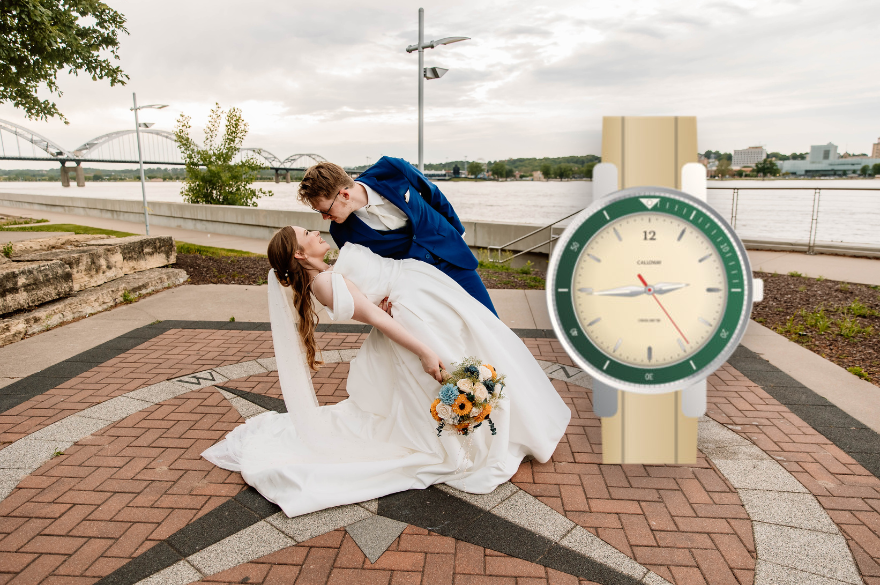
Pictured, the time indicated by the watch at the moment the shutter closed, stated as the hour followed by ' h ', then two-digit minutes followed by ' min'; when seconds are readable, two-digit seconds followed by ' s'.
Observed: 2 h 44 min 24 s
